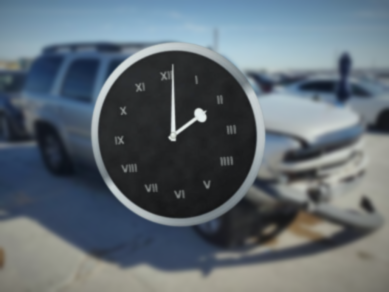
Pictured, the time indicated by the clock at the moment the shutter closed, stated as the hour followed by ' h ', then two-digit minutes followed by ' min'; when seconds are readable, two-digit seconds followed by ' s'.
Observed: 2 h 01 min
